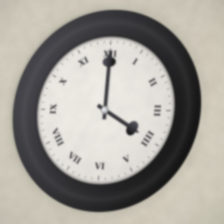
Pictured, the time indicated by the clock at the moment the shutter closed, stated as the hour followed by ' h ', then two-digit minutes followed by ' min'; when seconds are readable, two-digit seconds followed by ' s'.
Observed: 4 h 00 min
